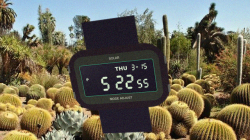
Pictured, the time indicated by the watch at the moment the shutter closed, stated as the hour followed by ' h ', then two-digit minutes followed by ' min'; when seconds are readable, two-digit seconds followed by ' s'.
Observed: 5 h 22 min 55 s
